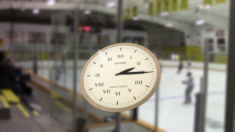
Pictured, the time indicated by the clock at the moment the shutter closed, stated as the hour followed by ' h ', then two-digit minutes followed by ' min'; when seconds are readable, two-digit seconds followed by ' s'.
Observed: 2 h 15 min
